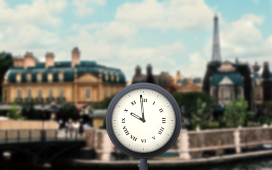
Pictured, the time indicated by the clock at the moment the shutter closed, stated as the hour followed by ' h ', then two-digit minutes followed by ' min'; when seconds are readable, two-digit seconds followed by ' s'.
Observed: 9 h 59 min
